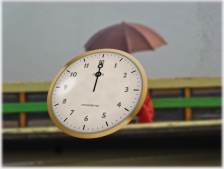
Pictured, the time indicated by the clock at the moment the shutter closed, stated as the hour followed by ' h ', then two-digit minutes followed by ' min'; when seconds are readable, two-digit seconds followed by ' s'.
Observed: 12 h 00 min
